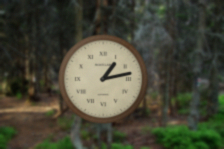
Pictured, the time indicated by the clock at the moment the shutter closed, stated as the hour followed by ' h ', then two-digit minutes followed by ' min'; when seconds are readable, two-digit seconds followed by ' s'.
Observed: 1 h 13 min
